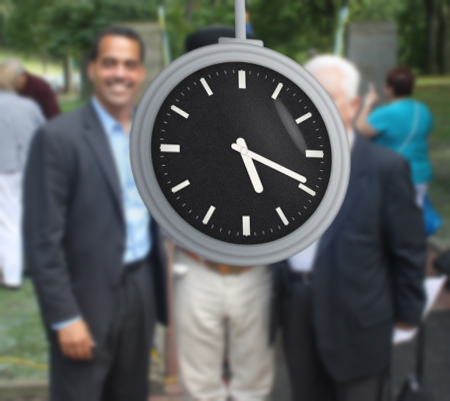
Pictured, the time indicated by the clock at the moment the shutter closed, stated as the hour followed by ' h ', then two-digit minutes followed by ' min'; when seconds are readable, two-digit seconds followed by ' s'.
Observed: 5 h 19 min
